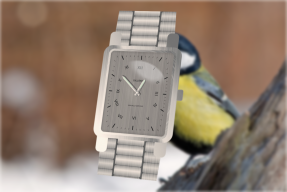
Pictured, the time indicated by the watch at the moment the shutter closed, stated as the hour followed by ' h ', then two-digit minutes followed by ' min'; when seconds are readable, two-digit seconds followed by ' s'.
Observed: 12 h 52 min
